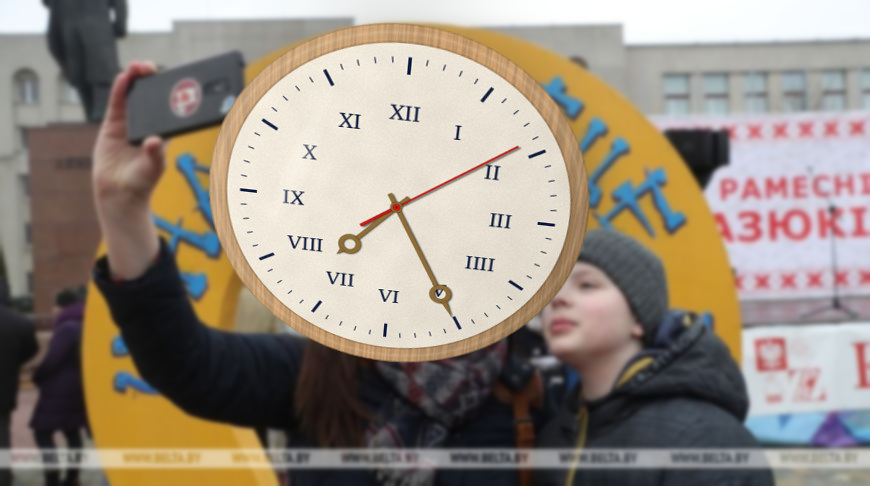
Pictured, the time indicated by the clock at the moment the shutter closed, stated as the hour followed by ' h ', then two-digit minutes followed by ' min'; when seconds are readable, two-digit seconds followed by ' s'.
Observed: 7 h 25 min 09 s
